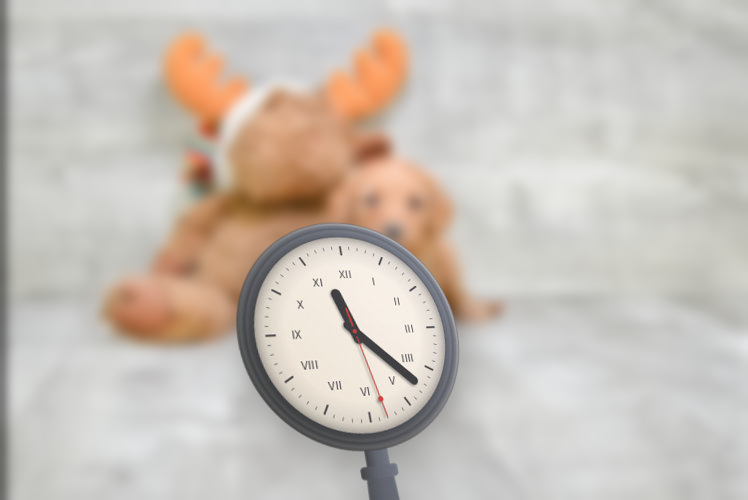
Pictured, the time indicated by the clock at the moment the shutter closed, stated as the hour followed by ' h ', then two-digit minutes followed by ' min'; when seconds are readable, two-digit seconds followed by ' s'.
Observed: 11 h 22 min 28 s
